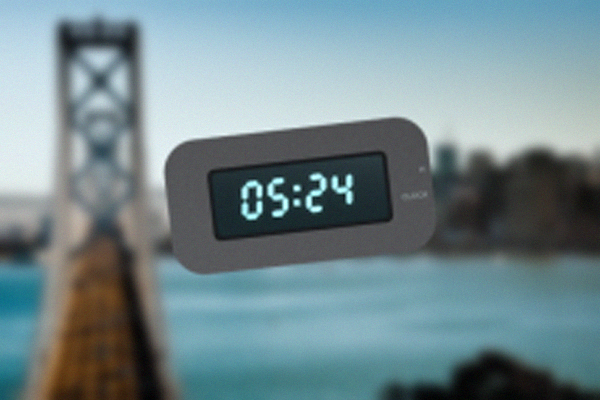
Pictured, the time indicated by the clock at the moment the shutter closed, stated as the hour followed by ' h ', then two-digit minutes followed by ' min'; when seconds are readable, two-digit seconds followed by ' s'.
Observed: 5 h 24 min
